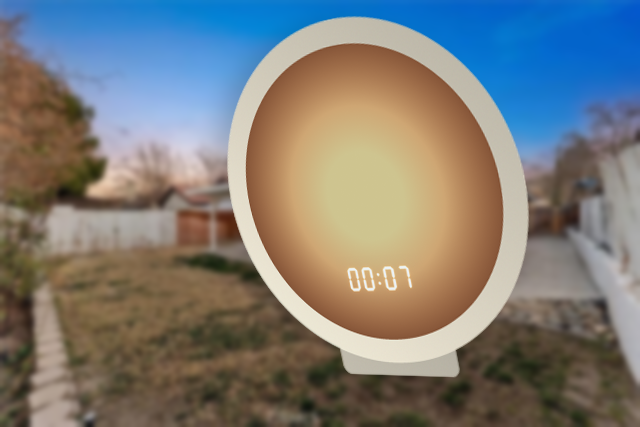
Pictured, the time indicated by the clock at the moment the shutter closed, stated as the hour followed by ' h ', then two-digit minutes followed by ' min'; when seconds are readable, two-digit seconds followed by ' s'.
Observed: 0 h 07 min
